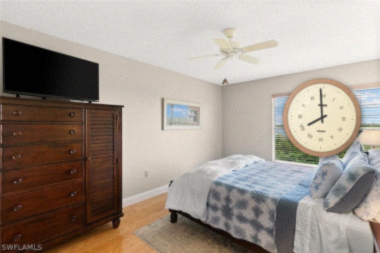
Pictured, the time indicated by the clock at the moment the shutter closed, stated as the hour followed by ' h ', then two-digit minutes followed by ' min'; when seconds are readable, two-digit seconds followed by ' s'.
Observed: 7 h 59 min
